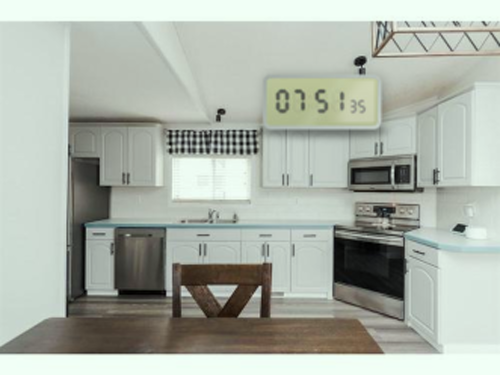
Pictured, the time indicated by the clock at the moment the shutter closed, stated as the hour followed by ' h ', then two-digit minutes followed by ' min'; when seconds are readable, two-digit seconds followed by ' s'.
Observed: 7 h 51 min 35 s
